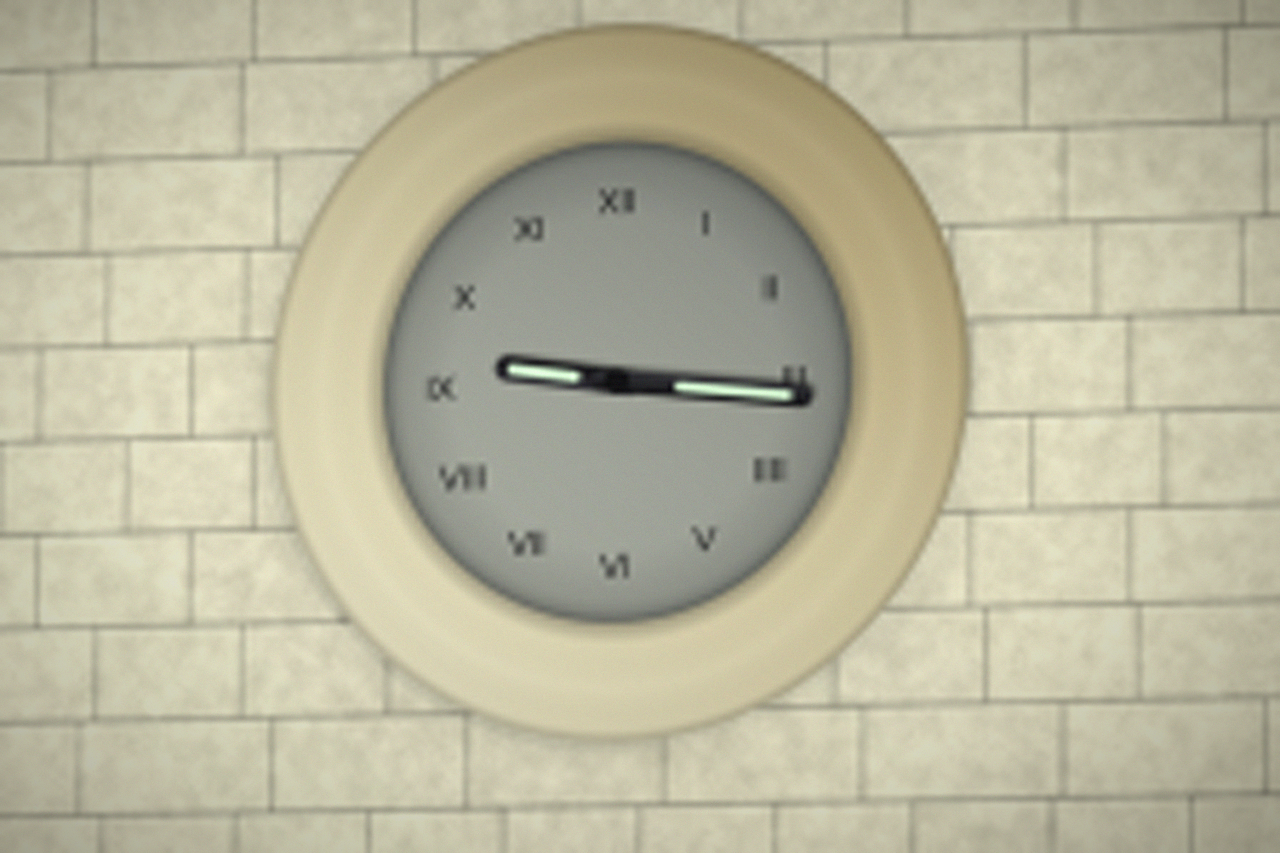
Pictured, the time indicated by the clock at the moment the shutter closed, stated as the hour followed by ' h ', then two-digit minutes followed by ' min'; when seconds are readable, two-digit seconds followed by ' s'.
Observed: 9 h 16 min
